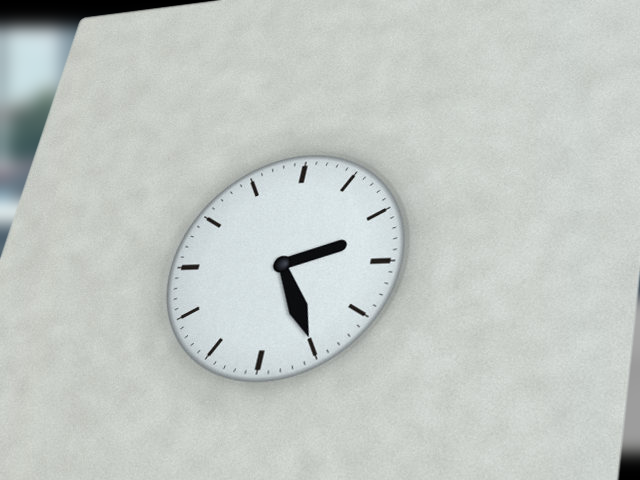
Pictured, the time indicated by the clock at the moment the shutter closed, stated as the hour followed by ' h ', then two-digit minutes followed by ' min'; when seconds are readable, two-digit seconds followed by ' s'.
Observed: 2 h 25 min
